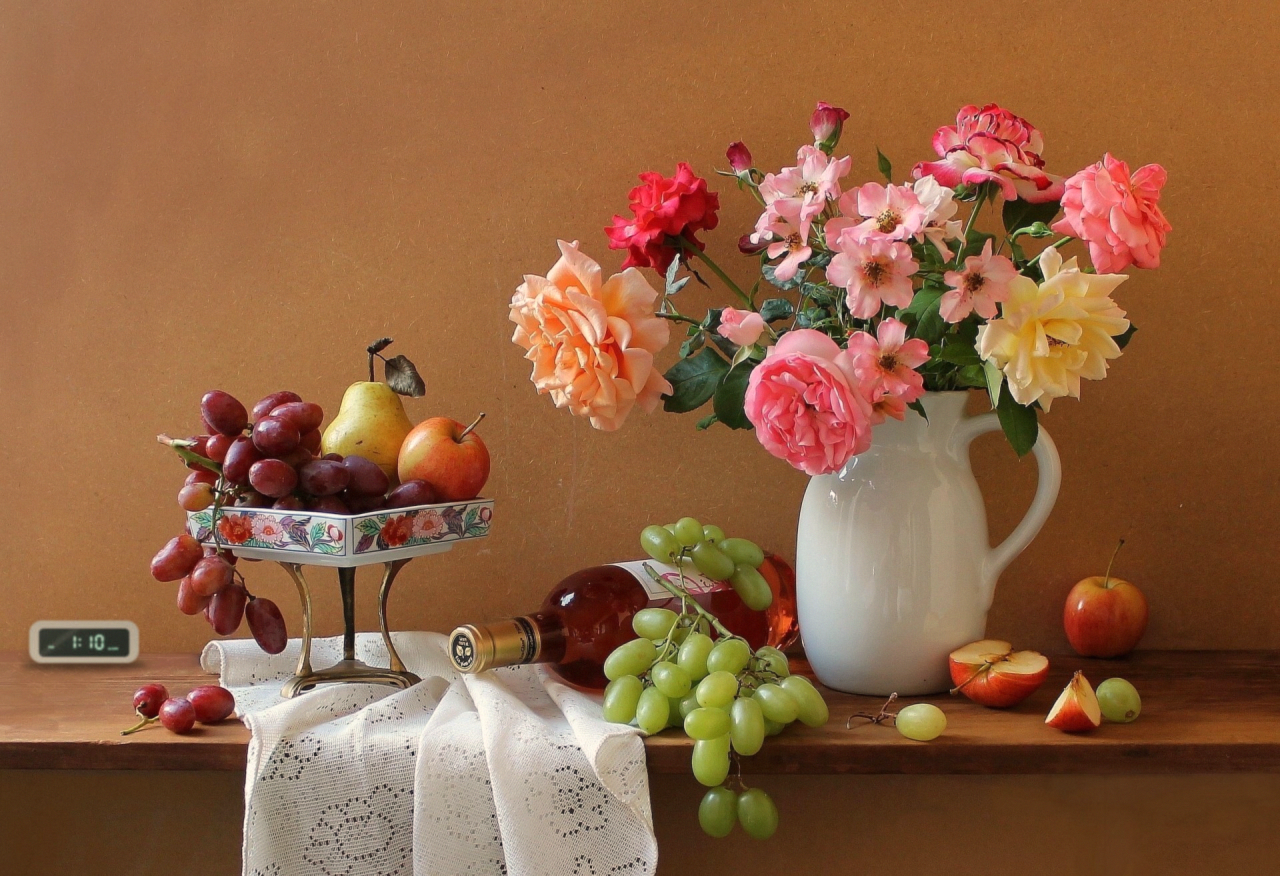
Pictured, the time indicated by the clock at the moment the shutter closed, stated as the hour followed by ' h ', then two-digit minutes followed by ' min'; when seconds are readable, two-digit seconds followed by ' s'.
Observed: 1 h 10 min
